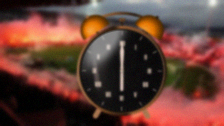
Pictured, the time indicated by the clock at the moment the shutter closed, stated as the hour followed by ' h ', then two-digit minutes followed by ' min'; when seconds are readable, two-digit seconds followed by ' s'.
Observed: 6 h 00 min
